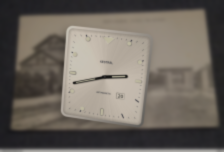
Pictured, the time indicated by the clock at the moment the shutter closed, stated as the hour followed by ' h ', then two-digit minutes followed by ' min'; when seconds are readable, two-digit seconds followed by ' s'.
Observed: 2 h 42 min
